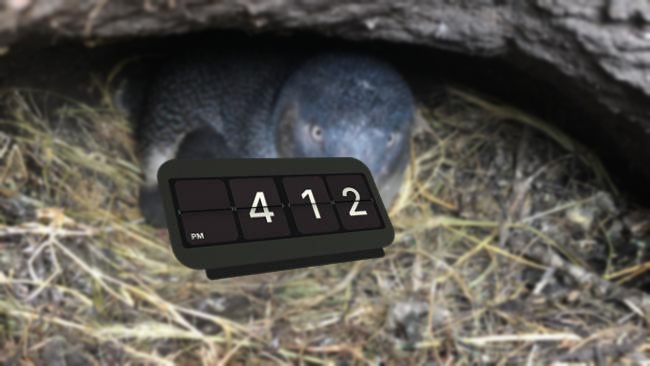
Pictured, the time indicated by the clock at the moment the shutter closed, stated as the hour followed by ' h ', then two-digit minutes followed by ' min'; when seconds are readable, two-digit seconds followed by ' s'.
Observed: 4 h 12 min
